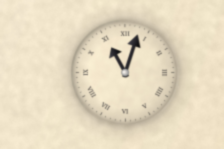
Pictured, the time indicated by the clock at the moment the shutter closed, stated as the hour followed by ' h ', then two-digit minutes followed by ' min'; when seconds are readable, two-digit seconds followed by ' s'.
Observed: 11 h 03 min
